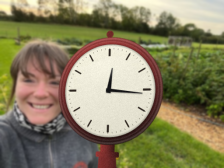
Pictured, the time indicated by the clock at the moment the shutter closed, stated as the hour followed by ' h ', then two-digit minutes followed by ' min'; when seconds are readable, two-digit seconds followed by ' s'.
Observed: 12 h 16 min
